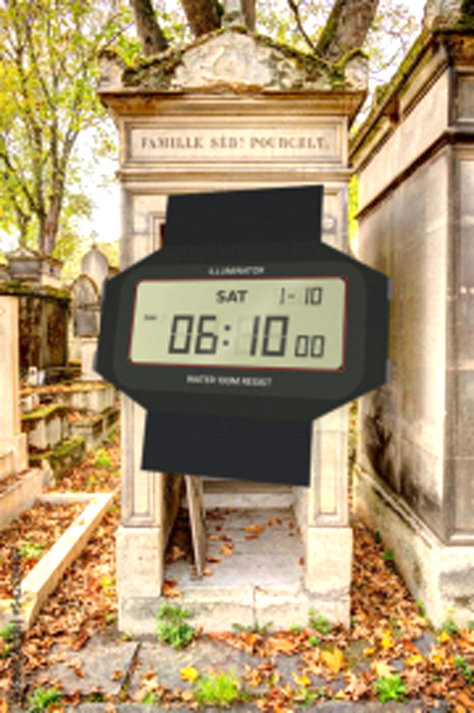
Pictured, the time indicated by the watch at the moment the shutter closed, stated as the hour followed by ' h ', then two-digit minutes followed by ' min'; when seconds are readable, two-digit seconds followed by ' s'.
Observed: 6 h 10 min 00 s
